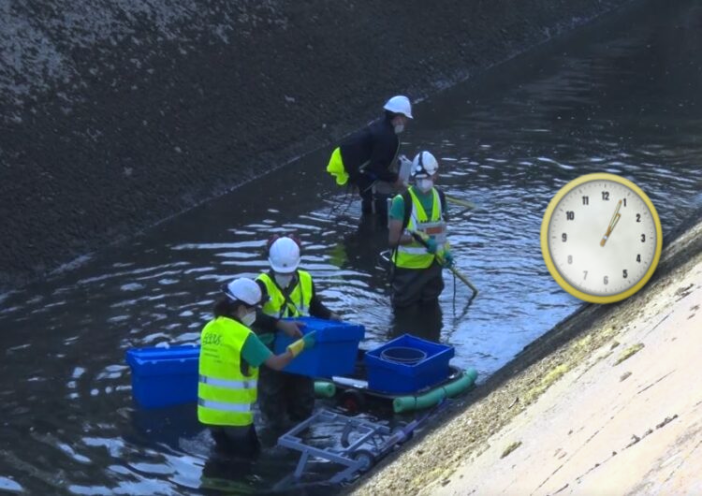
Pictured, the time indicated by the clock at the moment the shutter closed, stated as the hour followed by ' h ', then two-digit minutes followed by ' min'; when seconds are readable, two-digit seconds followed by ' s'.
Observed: 1 h 04 min
